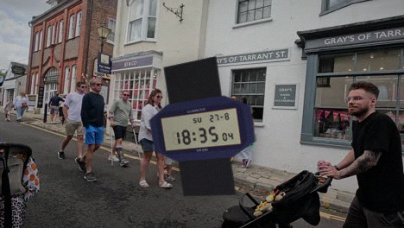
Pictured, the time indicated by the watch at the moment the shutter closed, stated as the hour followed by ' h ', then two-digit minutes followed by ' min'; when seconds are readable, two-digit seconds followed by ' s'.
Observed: 18 h 35 min 04 s
